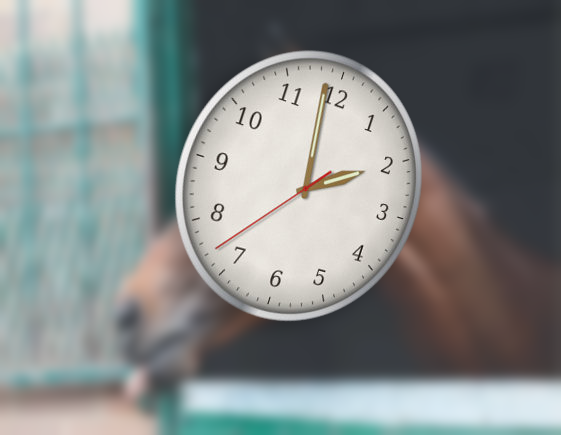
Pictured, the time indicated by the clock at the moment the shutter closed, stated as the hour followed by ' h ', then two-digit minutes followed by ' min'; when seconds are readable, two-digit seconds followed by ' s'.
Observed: 1 h 58 min 37 s
